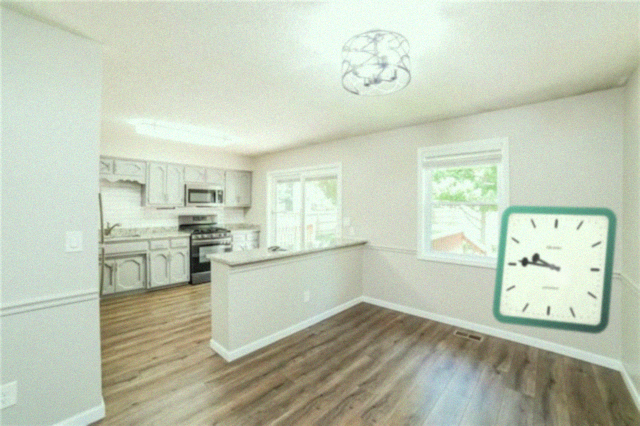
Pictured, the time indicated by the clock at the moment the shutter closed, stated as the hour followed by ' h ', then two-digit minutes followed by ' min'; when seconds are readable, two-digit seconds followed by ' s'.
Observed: 9 h 46 min
